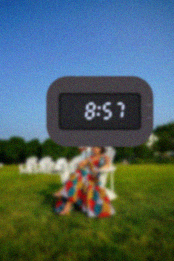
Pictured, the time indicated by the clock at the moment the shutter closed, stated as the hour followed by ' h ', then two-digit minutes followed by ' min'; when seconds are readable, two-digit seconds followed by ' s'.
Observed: 8 h 57 min
